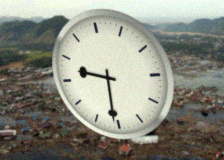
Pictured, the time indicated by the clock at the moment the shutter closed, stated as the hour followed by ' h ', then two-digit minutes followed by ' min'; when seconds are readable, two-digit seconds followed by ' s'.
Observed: 9 h 31 min
